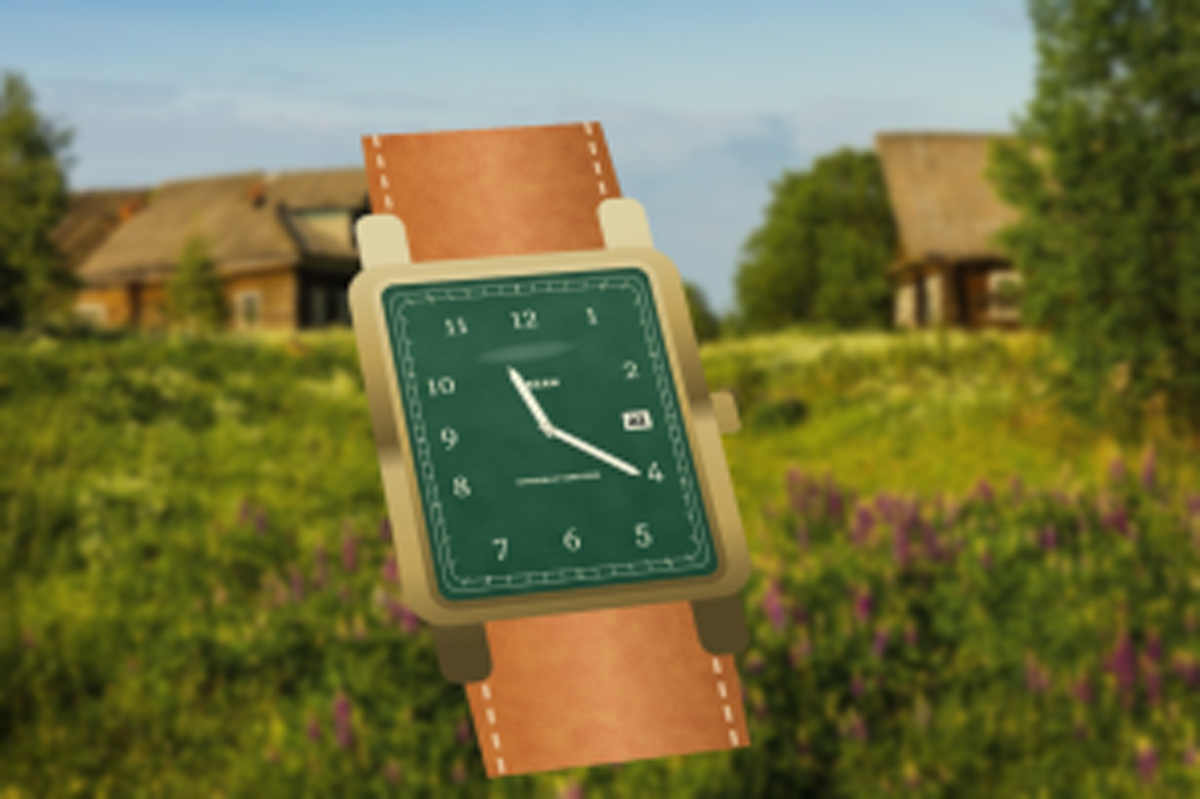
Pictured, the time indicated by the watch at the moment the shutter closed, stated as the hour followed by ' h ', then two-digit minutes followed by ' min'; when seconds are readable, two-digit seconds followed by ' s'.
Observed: 11 h 21 min
